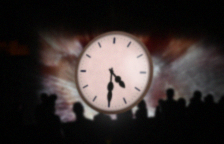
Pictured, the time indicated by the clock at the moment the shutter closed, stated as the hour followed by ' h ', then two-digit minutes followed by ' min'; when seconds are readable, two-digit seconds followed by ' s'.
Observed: 4 h 30 min
